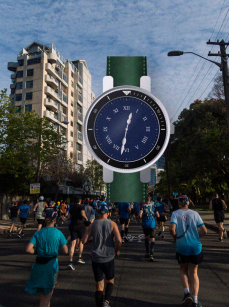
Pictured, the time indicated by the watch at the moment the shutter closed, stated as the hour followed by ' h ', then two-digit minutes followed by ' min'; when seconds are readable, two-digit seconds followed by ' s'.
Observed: 12 h 32 min
